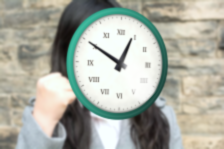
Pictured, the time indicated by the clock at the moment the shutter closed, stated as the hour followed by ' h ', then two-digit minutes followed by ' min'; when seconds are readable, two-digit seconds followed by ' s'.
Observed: 12 h 50 min
